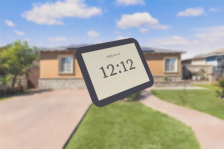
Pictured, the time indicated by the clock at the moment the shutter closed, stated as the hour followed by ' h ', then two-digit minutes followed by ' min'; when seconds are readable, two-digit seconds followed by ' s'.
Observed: 12 h 12 min
